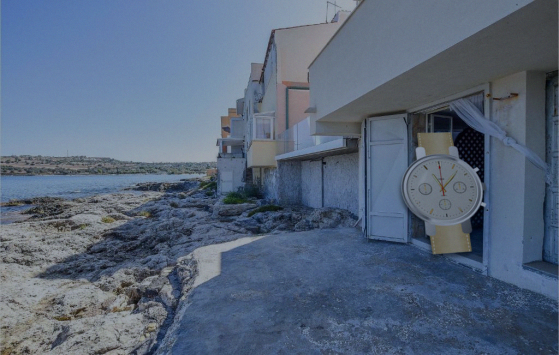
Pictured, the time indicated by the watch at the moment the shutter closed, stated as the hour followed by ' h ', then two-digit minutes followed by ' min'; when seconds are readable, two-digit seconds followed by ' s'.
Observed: 11 h 07 min
